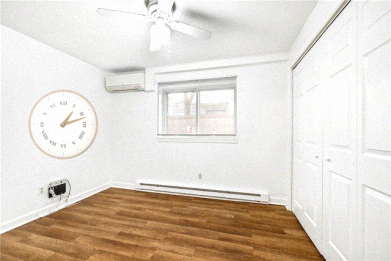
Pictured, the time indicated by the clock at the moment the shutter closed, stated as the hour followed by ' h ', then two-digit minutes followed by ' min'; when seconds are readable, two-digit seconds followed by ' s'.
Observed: 1 h 12 min
